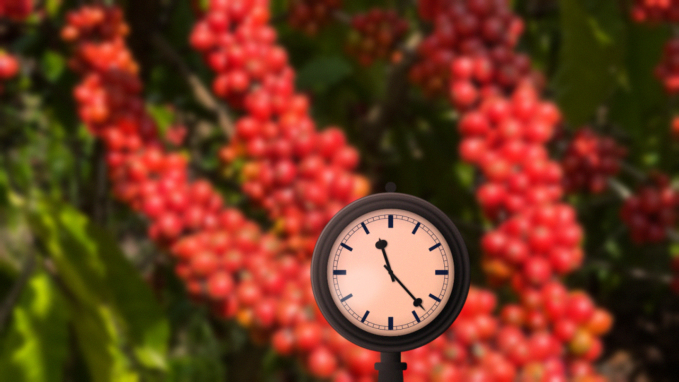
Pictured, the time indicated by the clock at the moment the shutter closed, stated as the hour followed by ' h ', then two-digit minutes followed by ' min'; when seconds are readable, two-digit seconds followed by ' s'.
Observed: 11 h 23 min
